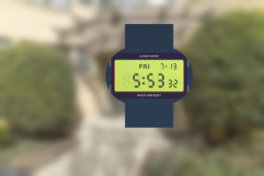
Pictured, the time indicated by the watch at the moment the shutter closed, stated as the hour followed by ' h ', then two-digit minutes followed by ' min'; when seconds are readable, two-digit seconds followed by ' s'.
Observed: 5 h 53 min 32 s
